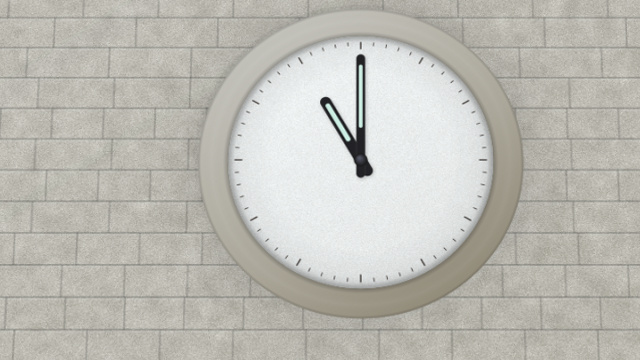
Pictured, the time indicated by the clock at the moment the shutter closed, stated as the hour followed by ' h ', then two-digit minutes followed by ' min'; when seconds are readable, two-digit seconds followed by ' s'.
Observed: 11 h 00 min
